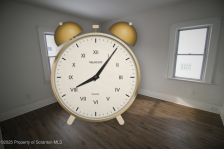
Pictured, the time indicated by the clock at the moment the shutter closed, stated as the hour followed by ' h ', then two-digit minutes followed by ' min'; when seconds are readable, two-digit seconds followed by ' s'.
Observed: 8 h 06 min
